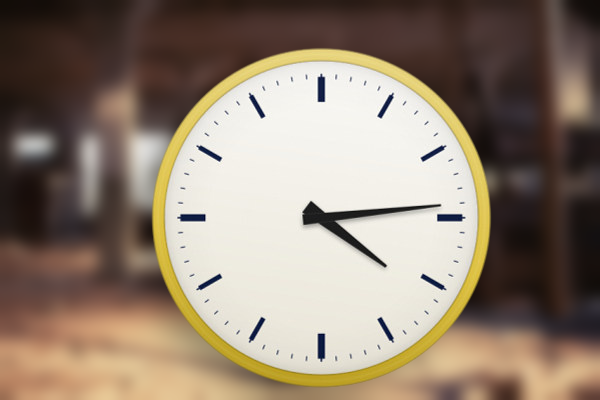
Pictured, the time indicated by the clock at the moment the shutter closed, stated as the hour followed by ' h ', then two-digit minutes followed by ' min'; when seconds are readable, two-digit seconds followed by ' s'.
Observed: 4 h 14 min
